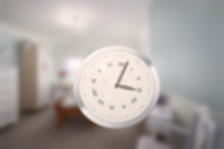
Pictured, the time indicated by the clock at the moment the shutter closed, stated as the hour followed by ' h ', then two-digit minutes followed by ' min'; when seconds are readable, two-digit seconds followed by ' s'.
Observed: 3 h 02 min
